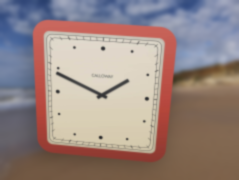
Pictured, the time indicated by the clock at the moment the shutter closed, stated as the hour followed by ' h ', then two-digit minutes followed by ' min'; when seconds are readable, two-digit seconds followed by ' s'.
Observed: 1 h 49 min
